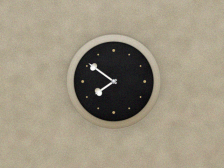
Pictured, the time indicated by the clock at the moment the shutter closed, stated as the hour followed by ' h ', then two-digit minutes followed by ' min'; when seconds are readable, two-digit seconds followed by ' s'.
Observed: 7 h 51 min
